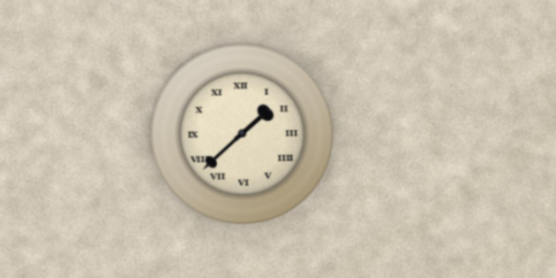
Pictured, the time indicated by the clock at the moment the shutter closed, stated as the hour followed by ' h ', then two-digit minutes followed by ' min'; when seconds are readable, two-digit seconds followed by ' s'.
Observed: 1 h 38 min
